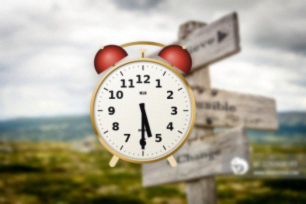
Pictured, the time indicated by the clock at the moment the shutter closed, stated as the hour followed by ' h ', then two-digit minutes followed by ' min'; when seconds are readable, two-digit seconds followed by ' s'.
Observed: 5 h 30 min
